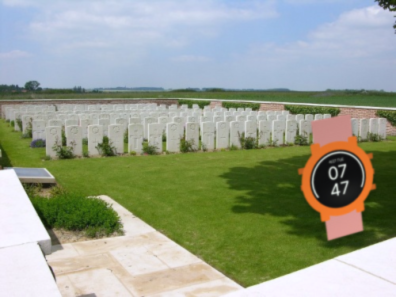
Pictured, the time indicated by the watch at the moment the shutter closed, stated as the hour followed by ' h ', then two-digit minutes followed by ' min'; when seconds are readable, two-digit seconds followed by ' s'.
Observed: 7 h 47 min
